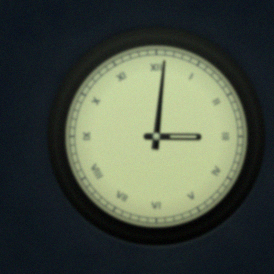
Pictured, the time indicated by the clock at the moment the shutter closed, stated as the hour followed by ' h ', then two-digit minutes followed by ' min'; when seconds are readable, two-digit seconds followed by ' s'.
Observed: 3 h 01 min
